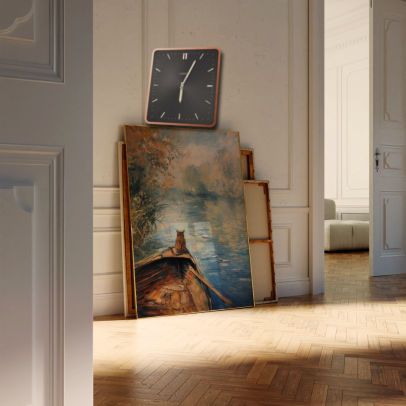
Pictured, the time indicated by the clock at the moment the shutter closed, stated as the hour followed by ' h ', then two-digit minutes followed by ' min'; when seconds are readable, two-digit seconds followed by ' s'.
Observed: 6 h 04 min
